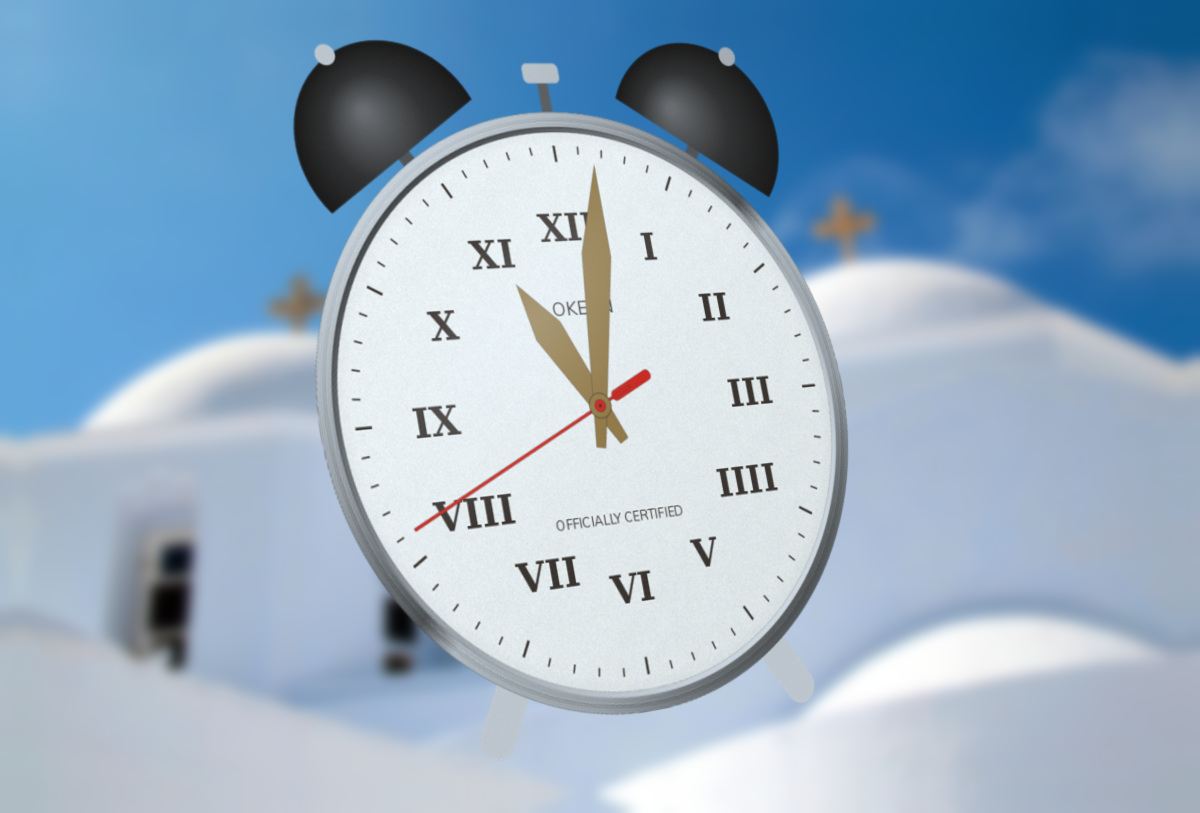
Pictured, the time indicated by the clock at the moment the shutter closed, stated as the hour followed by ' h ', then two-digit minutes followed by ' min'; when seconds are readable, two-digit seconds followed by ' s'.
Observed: 11 h 01 min 41 s
